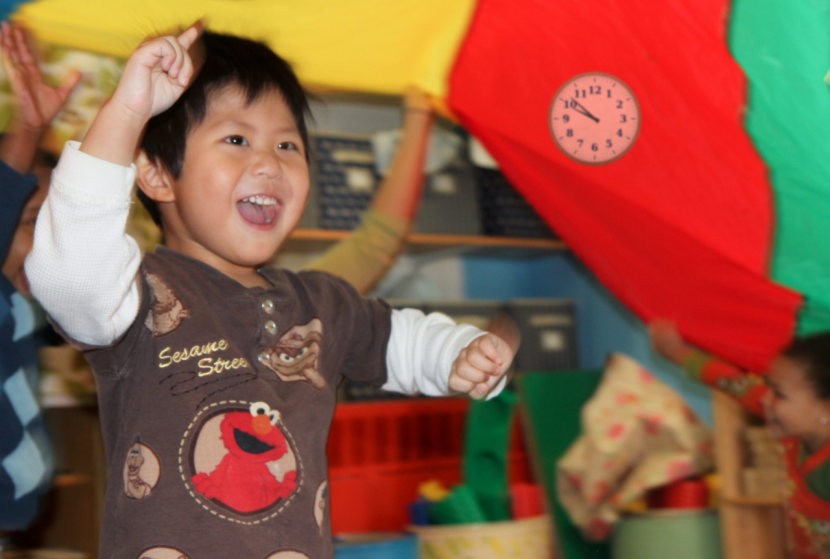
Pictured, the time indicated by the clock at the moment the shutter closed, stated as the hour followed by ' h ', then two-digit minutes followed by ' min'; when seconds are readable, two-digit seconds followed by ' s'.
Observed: 9 h 52 min
